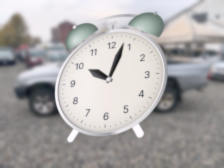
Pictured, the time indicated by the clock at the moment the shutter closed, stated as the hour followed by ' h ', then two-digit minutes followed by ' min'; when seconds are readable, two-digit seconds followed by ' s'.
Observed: 10 h 03 min
